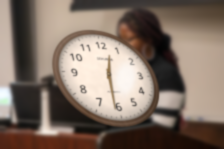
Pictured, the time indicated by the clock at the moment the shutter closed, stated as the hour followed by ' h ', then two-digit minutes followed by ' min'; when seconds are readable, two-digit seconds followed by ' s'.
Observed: 12 h 31 min
